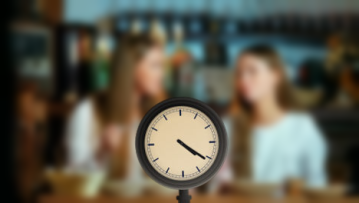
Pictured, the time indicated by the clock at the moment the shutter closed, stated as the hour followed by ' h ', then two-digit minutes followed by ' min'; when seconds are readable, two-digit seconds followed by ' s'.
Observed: 4 h 21 min
